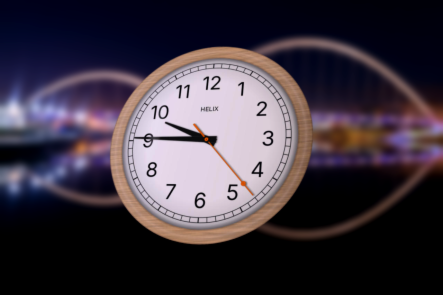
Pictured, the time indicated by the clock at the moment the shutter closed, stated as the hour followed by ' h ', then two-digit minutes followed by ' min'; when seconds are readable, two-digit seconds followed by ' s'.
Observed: 9 h 45 min 23 s
